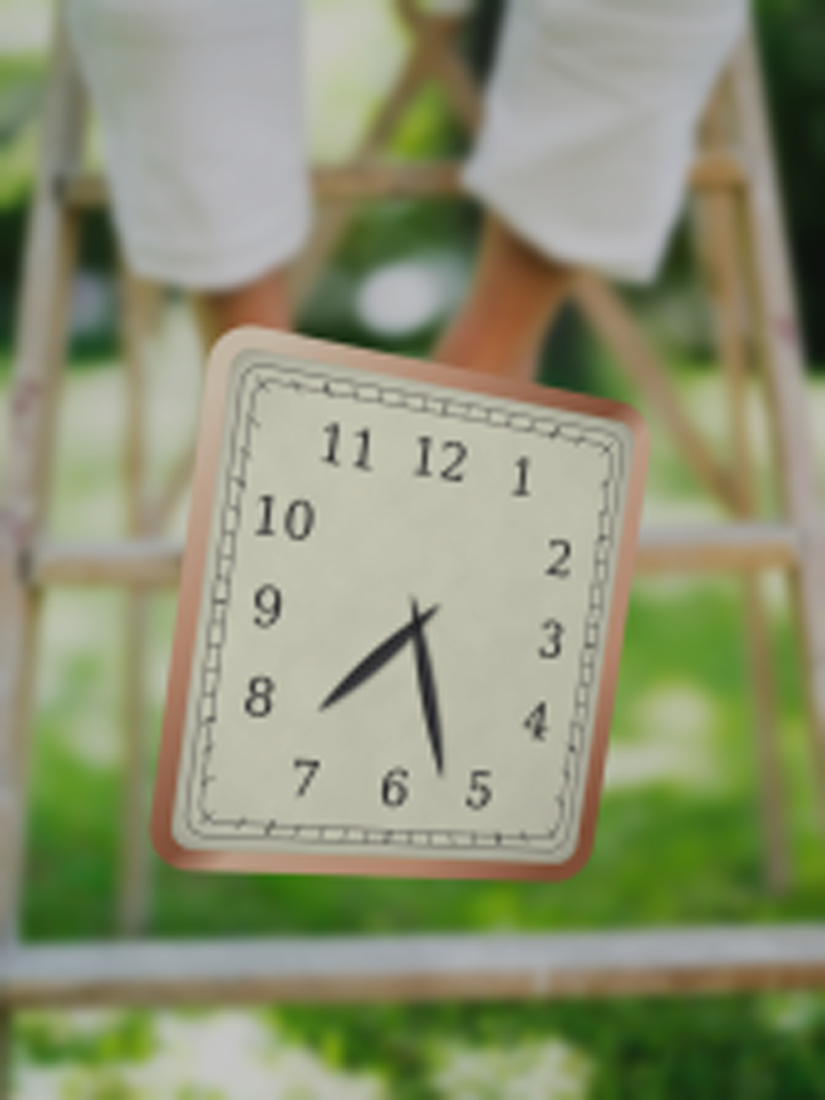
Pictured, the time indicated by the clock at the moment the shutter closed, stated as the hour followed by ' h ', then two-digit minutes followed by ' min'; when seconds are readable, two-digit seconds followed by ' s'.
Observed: 7 h 27 min
